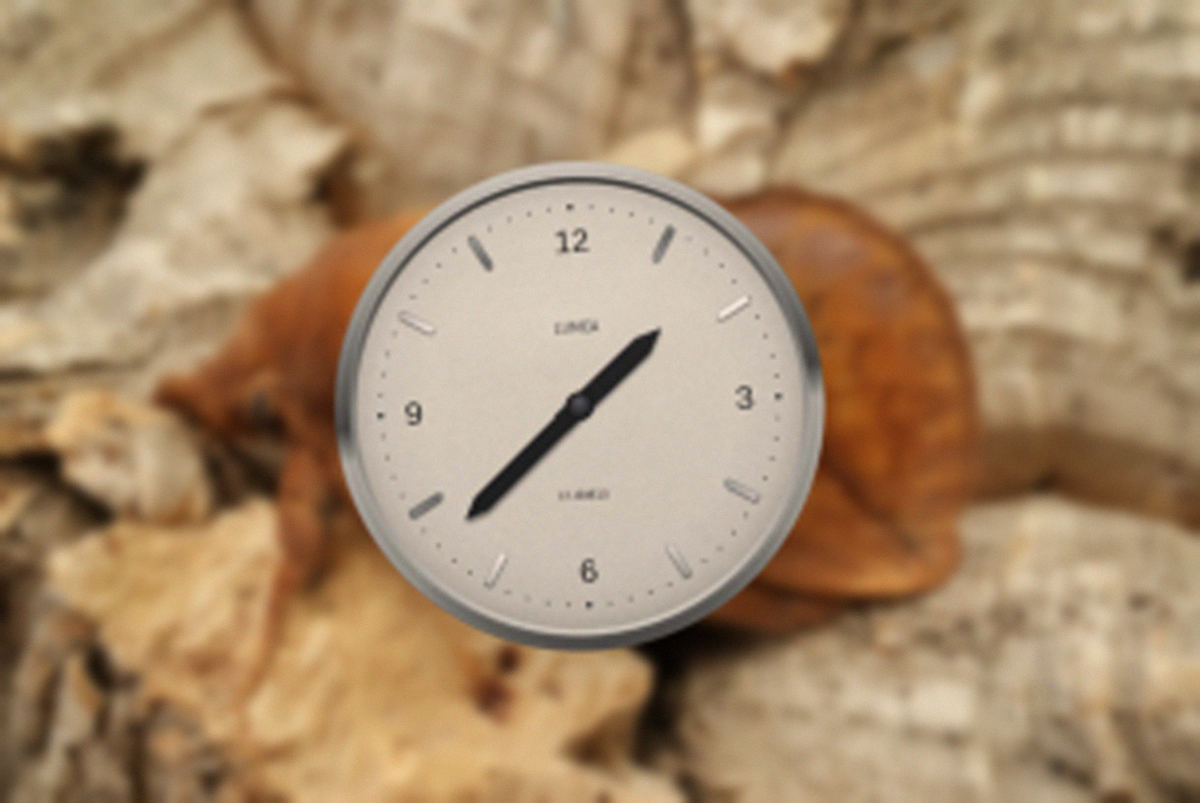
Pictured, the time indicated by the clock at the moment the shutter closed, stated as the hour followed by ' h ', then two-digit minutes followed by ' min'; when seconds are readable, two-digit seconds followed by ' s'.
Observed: 1 h 38 min
